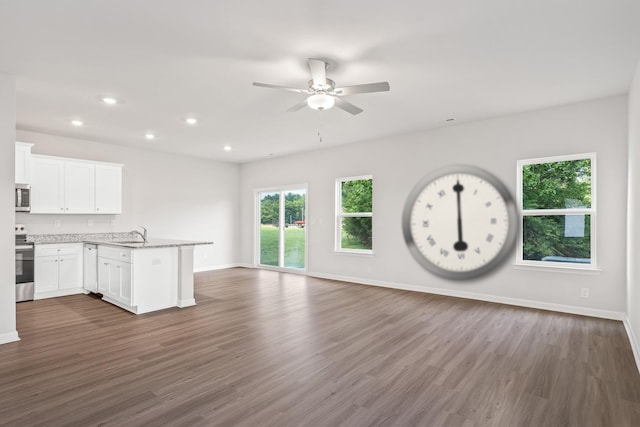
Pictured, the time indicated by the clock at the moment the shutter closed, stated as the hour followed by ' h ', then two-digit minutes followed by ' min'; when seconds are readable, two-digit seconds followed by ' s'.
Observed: 6 h 00 min
